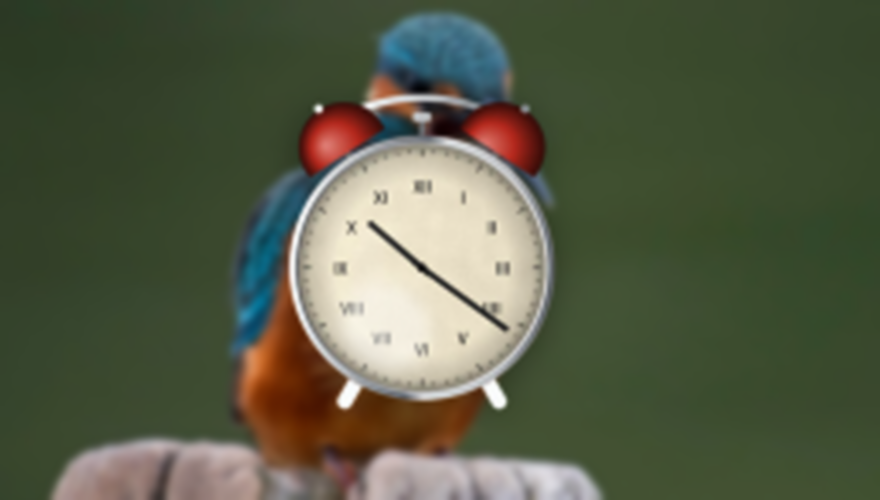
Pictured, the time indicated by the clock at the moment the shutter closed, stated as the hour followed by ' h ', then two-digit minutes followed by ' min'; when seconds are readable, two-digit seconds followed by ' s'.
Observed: 10 h 21 min
